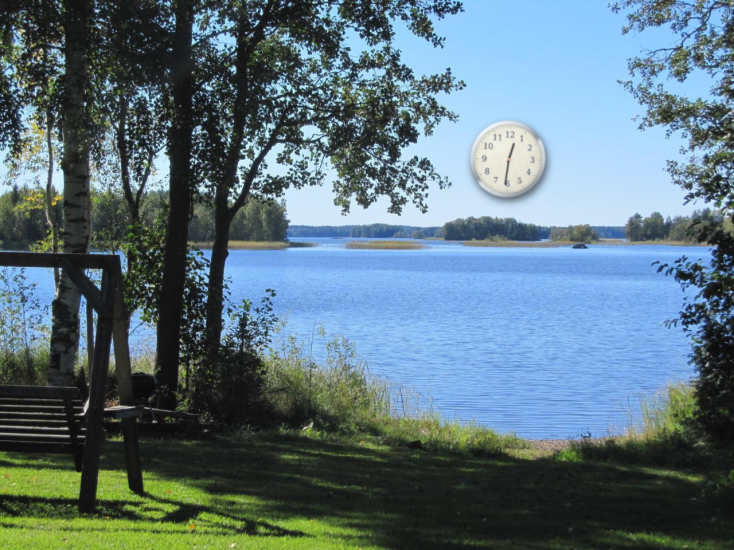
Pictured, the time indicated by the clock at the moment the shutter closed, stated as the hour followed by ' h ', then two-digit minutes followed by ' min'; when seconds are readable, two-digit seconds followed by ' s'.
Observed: 12 h 31 min
